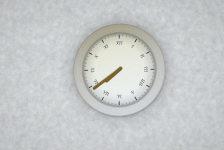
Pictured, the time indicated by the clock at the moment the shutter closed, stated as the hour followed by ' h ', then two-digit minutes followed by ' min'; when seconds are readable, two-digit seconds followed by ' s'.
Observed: 7 h 39 min
